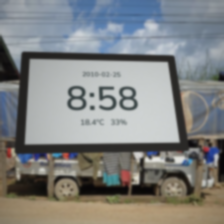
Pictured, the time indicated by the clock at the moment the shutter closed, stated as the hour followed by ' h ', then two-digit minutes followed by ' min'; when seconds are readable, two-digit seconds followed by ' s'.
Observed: 8 h 58 min
